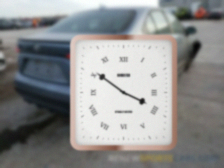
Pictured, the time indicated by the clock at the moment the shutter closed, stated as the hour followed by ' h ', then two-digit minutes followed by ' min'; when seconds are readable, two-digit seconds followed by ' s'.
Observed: 3 h 51 min
